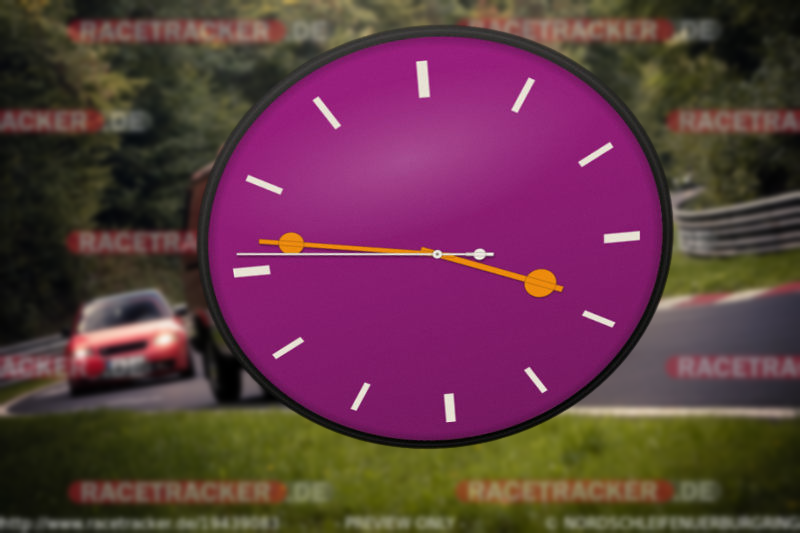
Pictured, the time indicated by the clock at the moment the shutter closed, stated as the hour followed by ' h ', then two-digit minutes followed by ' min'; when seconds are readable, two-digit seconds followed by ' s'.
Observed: 3 h 46 min 46 s
